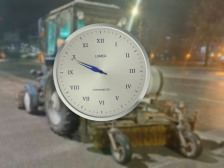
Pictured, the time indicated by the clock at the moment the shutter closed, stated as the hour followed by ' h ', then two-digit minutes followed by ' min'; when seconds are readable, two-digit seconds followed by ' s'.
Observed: 9 h 49 min
